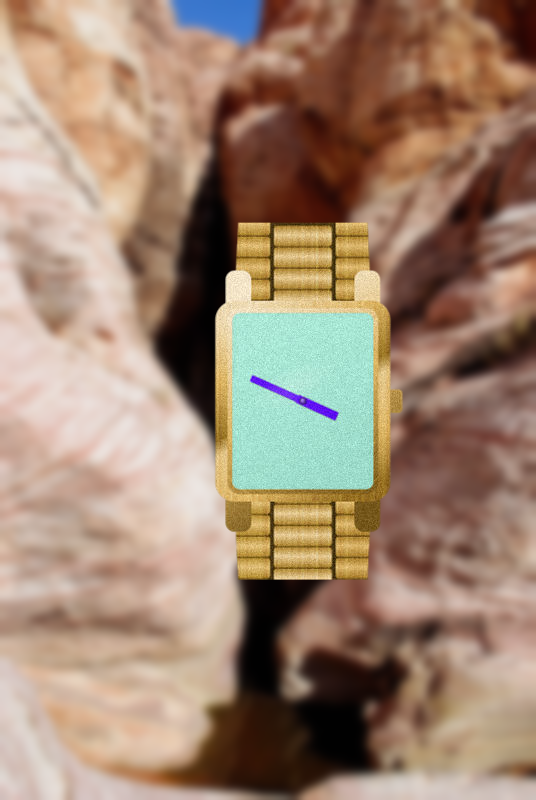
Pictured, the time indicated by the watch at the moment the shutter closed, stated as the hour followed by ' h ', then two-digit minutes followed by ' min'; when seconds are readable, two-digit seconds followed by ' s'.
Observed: 3 h 49 min
